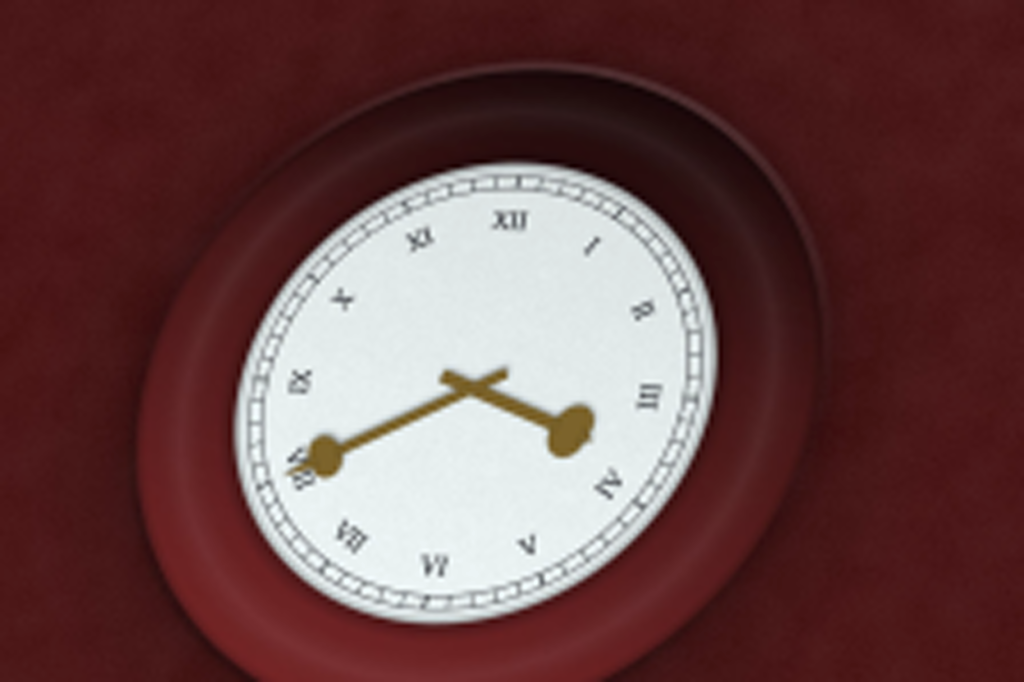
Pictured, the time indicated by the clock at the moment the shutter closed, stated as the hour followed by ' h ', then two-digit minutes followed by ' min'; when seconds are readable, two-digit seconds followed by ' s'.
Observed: 3 h 40 min
